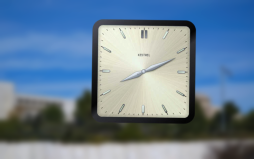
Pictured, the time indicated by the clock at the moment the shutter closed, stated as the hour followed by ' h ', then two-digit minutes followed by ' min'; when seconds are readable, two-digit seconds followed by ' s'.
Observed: 8 h 11 min
